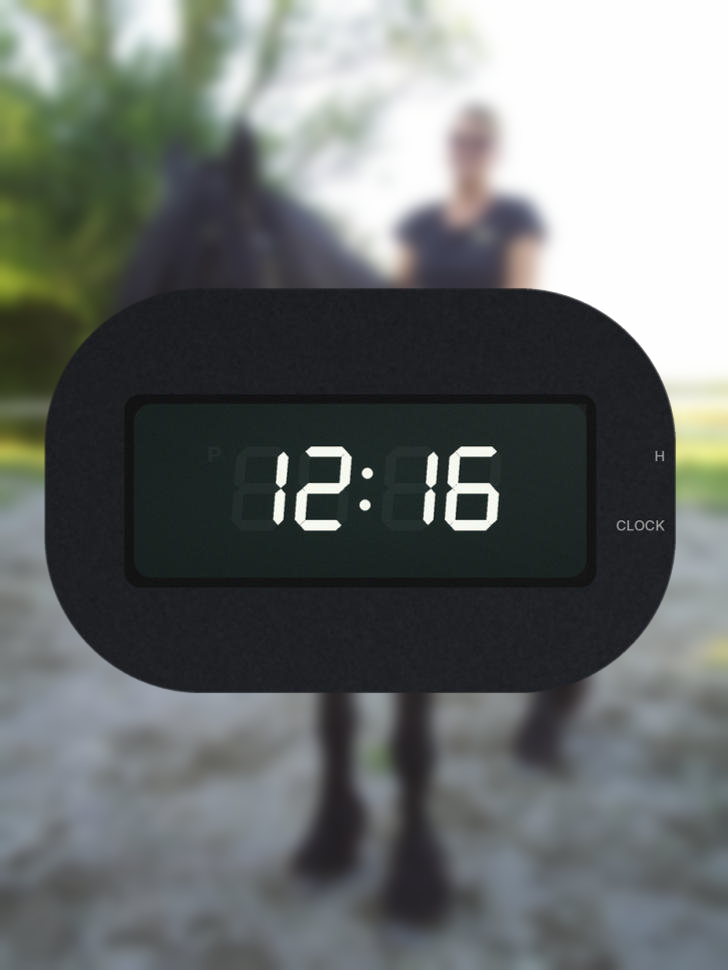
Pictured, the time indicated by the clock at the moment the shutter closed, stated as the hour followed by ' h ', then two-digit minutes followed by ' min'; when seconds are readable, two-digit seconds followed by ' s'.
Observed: 12 h 16 min
